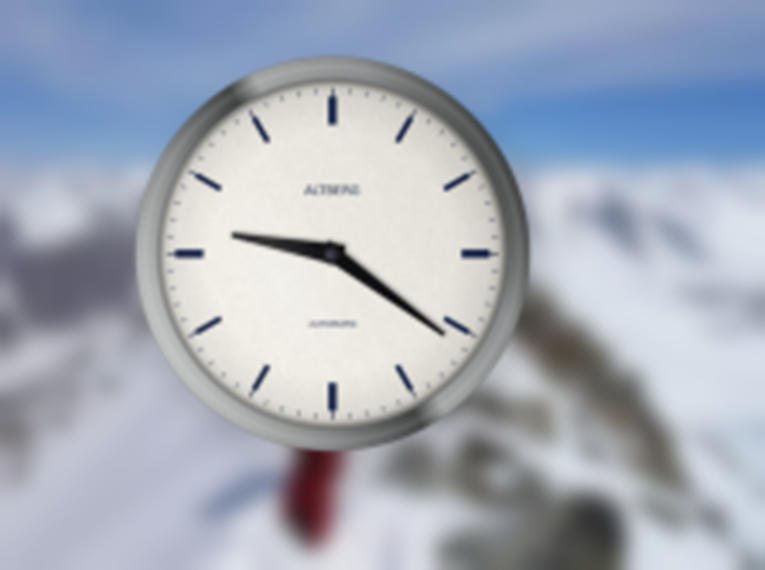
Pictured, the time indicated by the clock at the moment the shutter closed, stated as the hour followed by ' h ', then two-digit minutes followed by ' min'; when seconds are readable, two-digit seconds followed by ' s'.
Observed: 9 h 21 min
